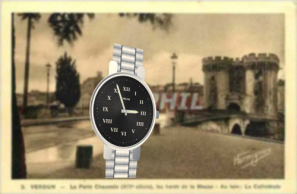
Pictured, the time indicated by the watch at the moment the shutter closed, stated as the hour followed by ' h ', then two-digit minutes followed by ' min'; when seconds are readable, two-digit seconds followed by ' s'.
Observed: 2 h 56 min
